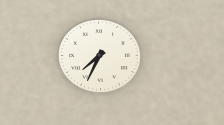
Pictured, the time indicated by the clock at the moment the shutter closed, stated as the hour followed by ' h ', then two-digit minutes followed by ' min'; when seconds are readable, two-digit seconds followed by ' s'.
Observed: 7 h 34 min
